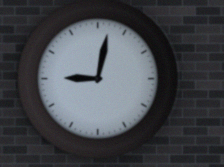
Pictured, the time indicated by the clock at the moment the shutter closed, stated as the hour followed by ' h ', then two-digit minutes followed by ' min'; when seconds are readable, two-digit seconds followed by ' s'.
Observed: 9 h 02 min
